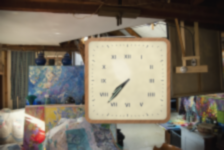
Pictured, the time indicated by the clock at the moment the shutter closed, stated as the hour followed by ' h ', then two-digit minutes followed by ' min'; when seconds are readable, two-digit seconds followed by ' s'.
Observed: 7 h 37 min
